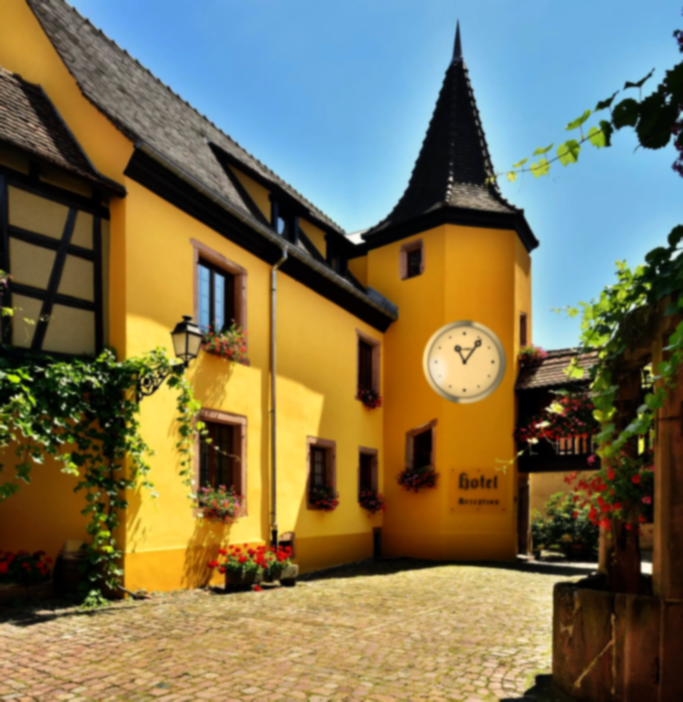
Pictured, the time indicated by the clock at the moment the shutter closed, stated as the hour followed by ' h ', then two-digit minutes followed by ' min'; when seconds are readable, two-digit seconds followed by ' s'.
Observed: 11 h 06 min
